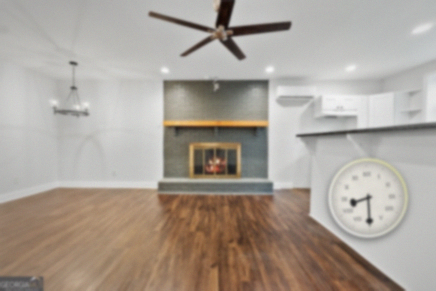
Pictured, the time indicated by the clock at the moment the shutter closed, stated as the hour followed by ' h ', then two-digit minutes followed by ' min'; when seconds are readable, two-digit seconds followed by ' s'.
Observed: 8 h 30 min
